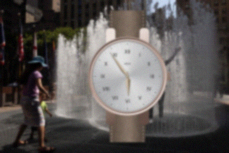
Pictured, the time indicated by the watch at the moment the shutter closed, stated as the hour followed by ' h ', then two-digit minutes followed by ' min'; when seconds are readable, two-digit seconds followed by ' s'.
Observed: 5 h 54 min
